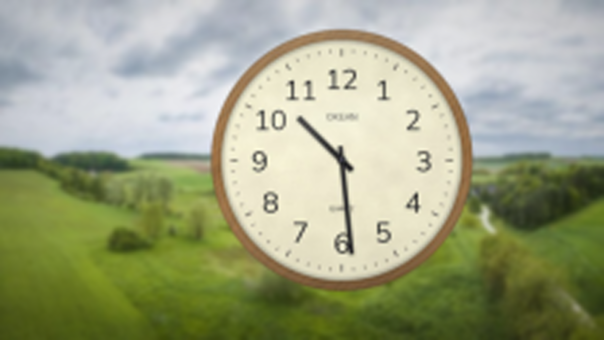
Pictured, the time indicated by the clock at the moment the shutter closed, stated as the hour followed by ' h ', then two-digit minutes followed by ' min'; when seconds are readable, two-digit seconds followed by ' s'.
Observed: 10 h 29 min
